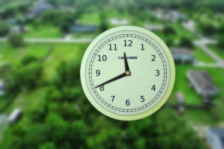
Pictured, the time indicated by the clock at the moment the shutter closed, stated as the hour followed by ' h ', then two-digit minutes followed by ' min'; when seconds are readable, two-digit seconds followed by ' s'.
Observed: 11 h 41 min
